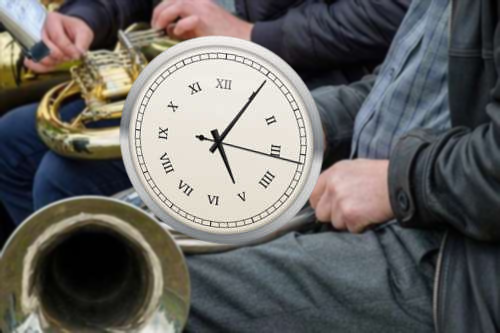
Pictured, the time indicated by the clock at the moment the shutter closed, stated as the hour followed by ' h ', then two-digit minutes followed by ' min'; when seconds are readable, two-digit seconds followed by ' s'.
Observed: 5 h 05 min 16 s
